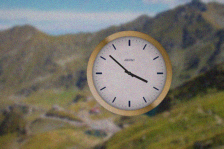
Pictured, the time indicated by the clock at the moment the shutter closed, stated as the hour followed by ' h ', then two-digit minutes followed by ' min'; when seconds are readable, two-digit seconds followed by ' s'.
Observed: 3 h 52 min
